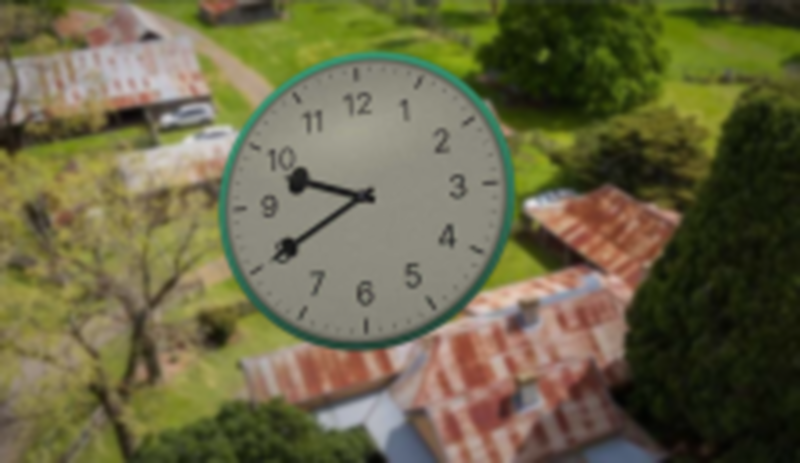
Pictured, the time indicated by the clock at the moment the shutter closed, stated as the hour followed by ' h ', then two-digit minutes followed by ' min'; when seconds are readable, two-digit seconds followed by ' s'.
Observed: 9 h 40 min
